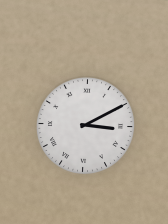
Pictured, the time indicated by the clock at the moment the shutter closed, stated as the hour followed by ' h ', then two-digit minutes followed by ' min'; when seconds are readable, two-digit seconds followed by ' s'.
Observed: 3 h 10 min
